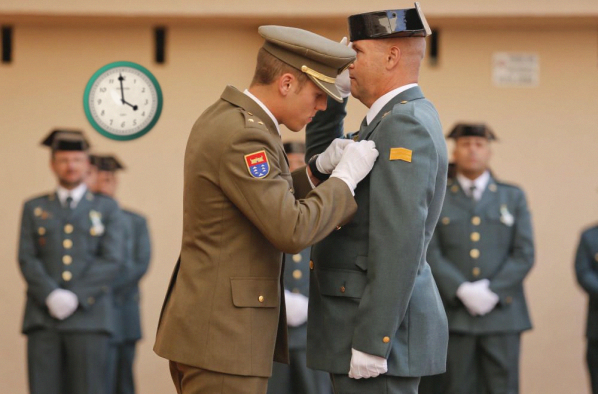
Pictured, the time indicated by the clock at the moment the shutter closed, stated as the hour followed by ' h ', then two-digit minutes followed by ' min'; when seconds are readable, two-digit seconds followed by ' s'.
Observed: 3 h 59 min
